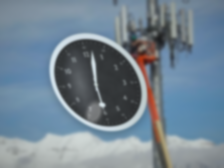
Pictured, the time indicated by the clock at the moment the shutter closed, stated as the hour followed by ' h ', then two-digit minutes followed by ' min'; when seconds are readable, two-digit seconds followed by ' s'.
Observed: 6 h 02 min
